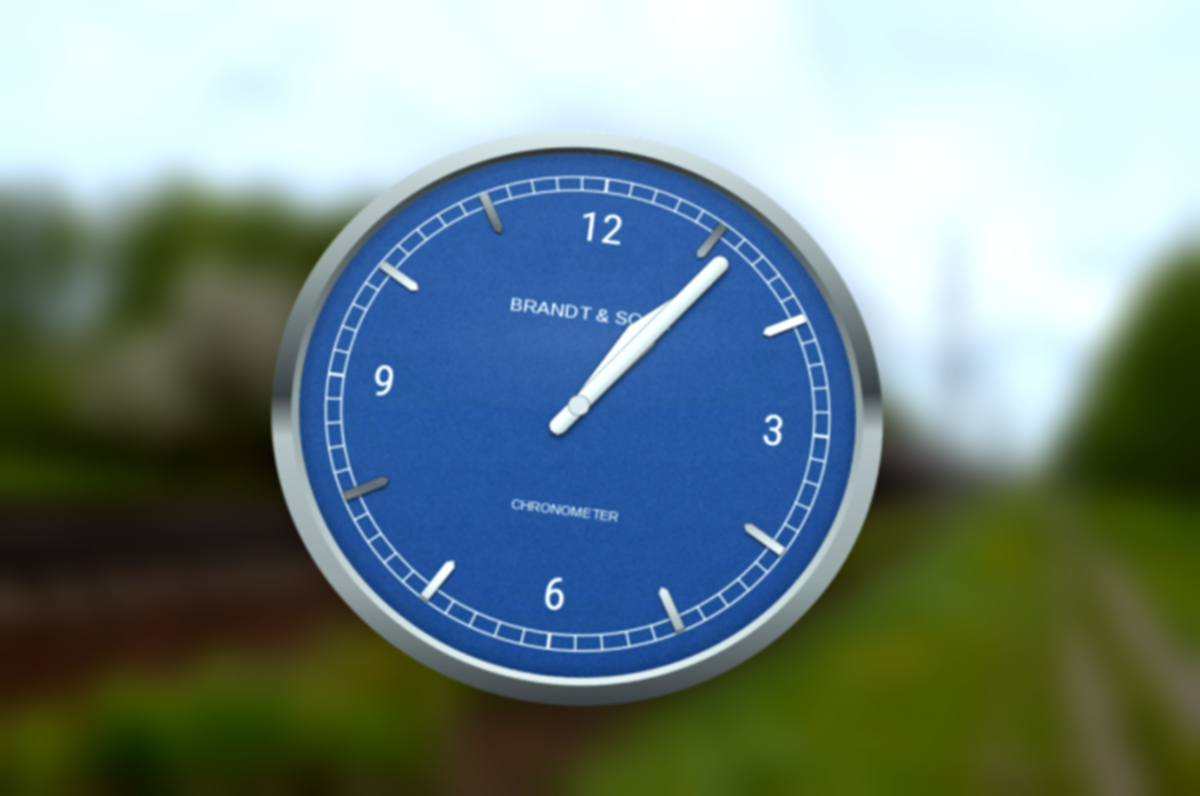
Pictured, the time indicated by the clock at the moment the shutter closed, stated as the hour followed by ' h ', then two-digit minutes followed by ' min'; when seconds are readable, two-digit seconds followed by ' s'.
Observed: 1 h 06 min
